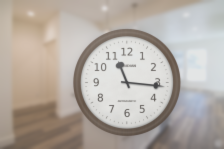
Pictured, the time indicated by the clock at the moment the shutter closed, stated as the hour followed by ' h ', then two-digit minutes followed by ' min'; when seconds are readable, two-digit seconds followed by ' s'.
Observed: 11 h 16 min
